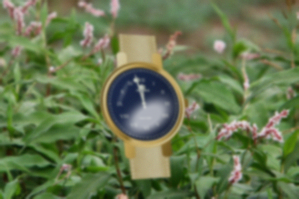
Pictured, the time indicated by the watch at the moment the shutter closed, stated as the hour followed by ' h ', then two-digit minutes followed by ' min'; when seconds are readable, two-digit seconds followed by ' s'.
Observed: 11 h 58 min
